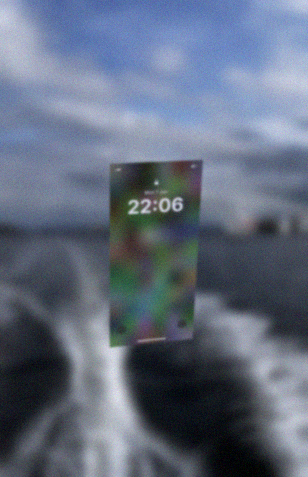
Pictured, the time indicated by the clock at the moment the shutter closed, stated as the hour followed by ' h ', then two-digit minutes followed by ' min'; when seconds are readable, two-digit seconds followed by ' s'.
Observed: 22 h 06 min
